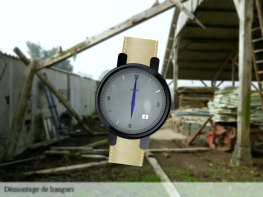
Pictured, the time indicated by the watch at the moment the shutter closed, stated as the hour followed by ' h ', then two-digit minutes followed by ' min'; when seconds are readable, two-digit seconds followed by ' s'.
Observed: 6 h 00 min
